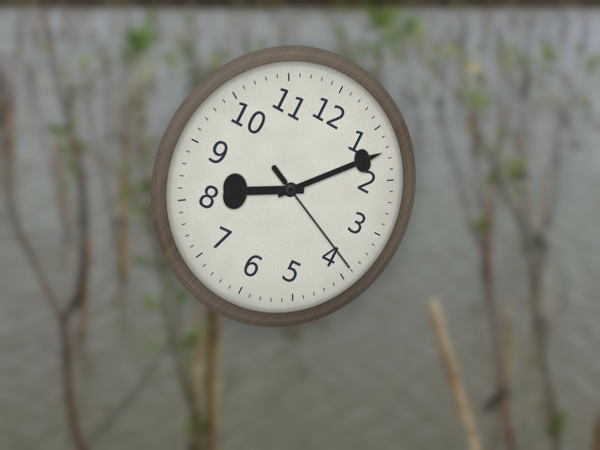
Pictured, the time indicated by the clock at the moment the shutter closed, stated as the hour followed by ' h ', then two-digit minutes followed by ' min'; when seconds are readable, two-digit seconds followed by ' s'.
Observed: 8 h 07 min 19 s
